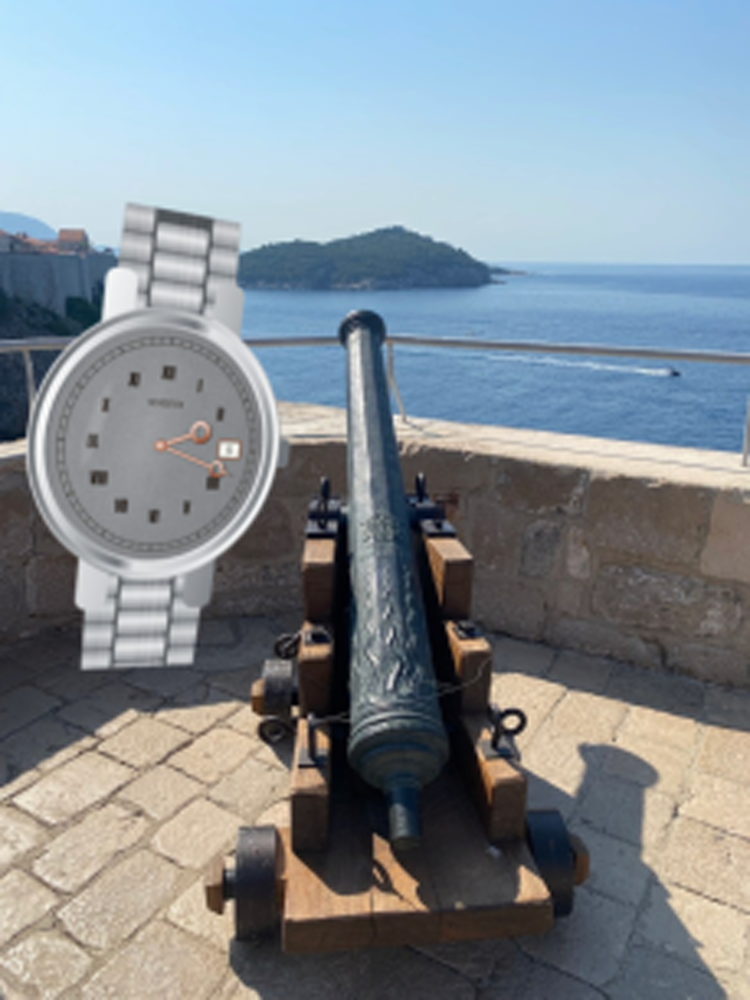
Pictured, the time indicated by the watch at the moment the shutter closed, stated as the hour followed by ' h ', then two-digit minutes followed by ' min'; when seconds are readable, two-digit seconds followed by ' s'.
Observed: 2 h 18 min
